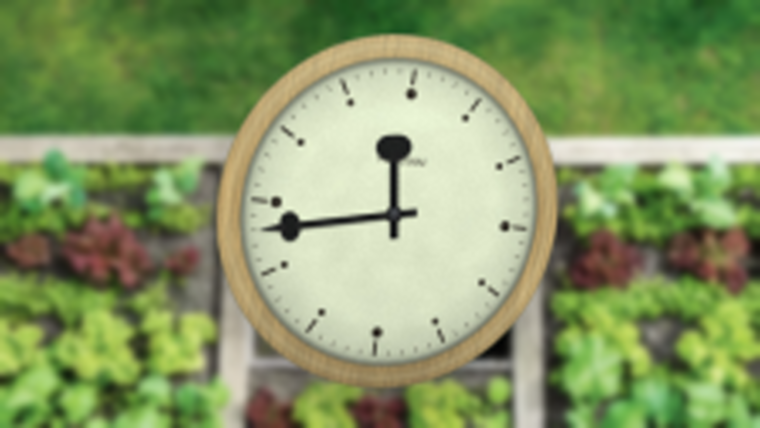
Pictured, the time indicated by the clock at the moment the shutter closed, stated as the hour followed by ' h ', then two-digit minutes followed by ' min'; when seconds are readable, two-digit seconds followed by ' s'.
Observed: 11 h 43 min
